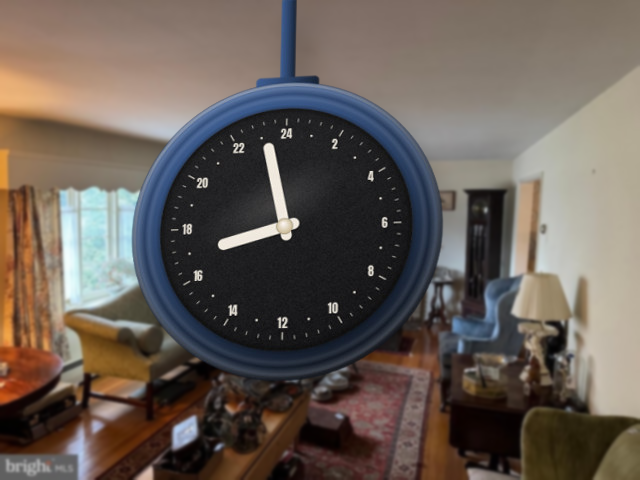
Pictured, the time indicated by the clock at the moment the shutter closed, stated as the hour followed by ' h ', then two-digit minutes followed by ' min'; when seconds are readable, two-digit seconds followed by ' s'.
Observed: 16 h 58 min
